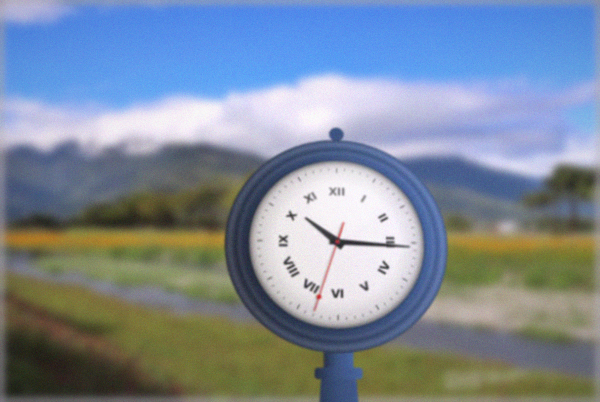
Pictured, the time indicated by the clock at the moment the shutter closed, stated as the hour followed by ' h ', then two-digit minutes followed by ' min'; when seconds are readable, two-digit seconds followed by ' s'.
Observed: 10 h 15 min 33 s
